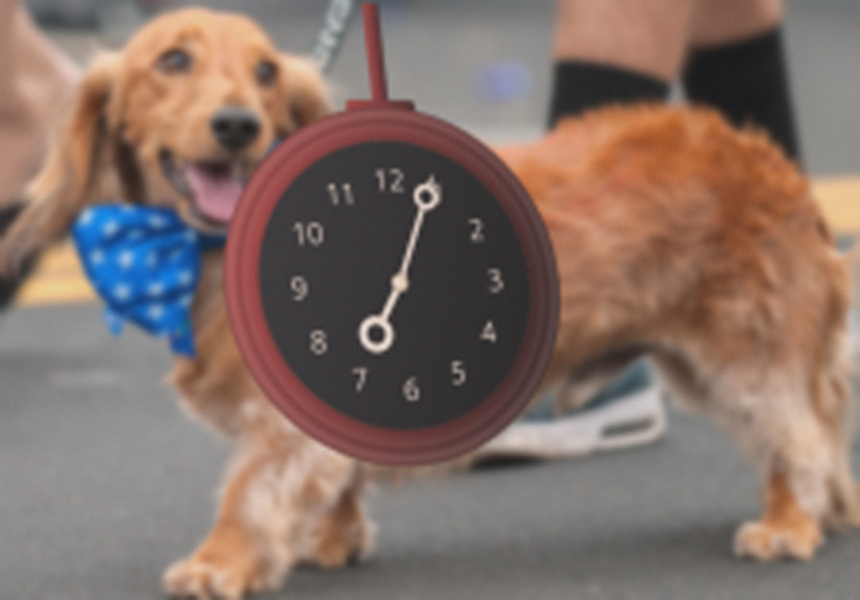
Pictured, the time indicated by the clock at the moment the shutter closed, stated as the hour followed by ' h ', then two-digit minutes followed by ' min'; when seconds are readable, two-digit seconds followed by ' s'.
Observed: 7 h 04 min
